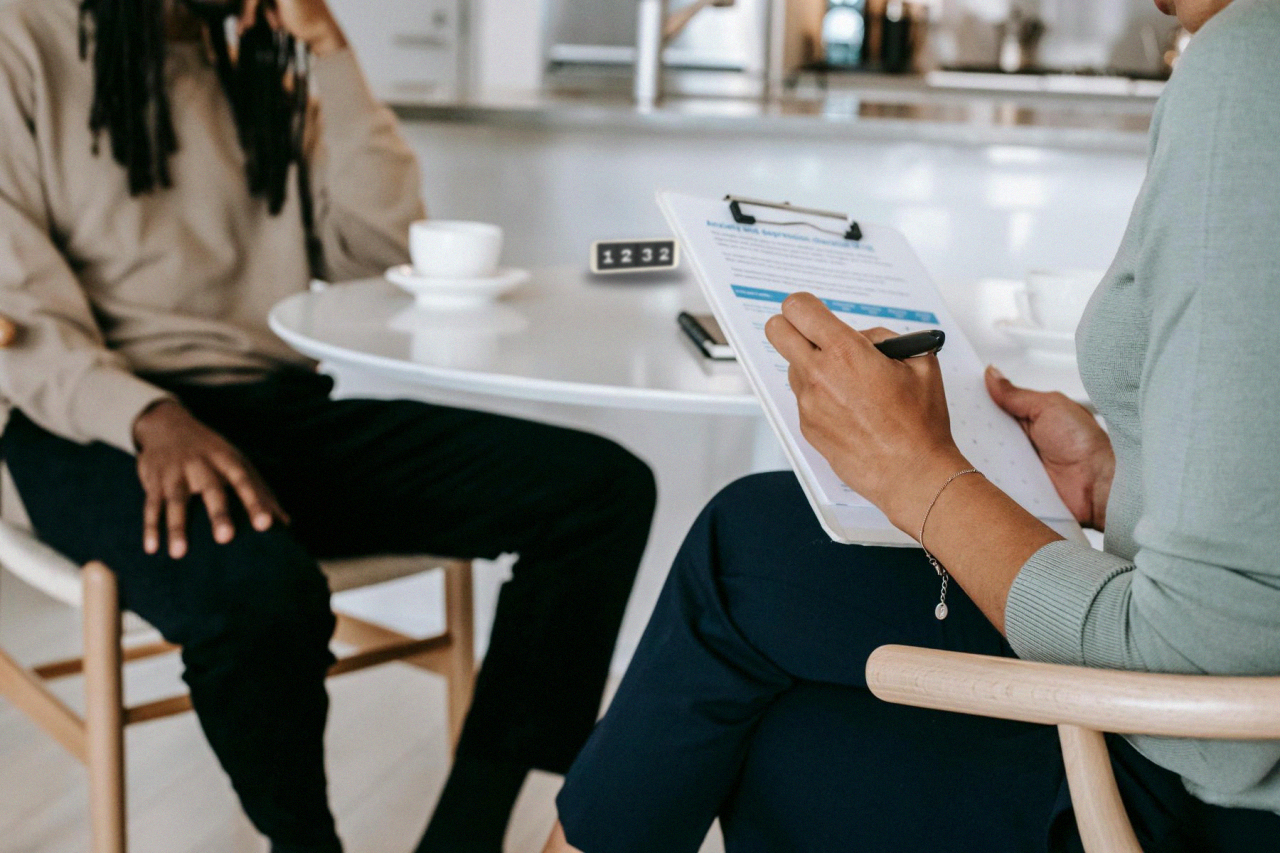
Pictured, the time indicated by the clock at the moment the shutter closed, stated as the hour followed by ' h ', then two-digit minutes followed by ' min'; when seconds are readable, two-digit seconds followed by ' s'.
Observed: 12 h 32 min
